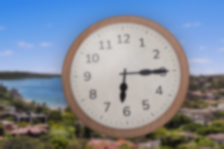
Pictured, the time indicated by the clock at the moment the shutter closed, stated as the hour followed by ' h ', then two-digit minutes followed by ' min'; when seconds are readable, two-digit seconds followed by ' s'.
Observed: 6 h 15 min
